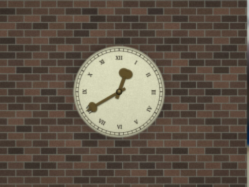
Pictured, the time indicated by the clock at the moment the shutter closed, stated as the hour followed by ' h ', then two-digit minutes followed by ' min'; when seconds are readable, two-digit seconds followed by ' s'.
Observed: 12 h 40 min
